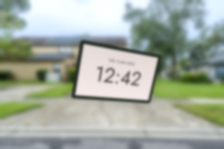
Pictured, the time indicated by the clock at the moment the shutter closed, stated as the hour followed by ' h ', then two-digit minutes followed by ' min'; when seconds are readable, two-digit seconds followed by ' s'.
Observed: 12 h 42 min
